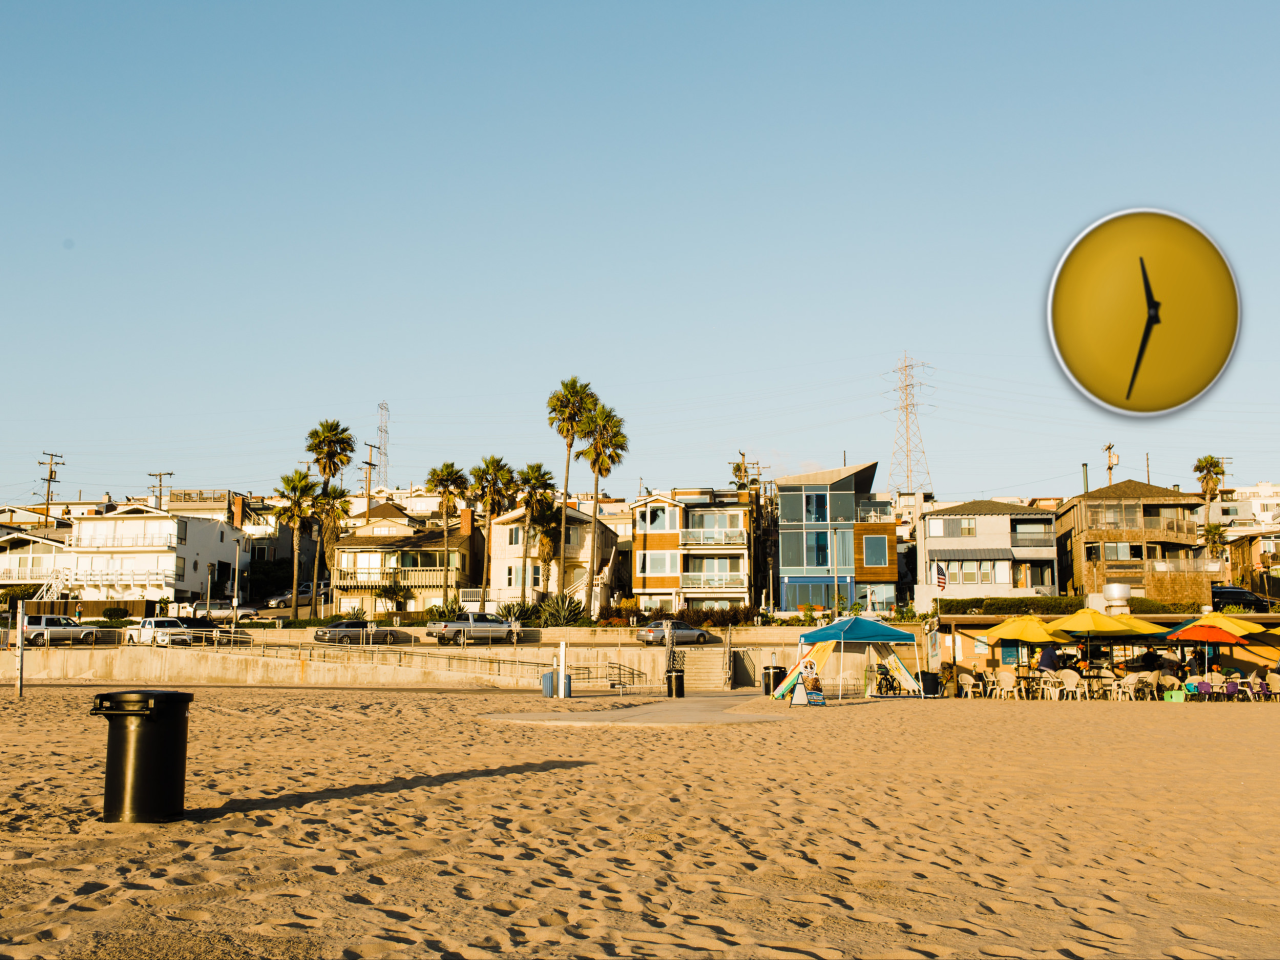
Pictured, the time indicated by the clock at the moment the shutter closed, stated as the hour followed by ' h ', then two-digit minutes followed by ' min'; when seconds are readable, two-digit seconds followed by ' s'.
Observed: 11 h 33 min
